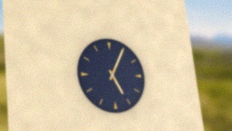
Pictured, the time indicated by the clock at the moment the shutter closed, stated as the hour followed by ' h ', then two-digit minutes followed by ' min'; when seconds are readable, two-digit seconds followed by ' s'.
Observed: 5 h 05 min
